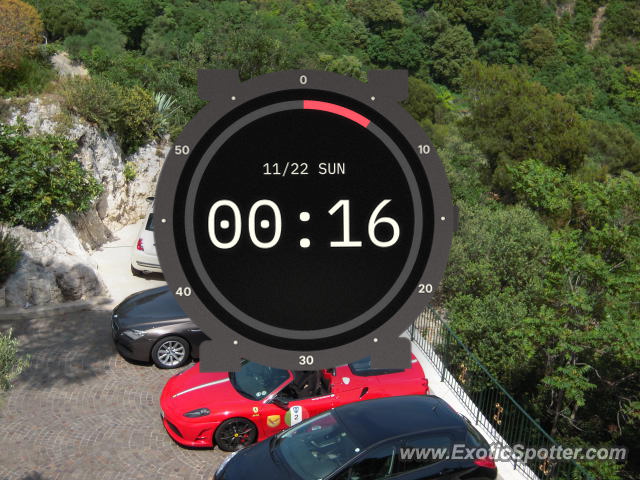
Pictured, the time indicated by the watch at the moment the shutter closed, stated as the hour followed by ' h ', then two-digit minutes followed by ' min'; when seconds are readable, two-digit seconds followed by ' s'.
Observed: 0 h 16 min
